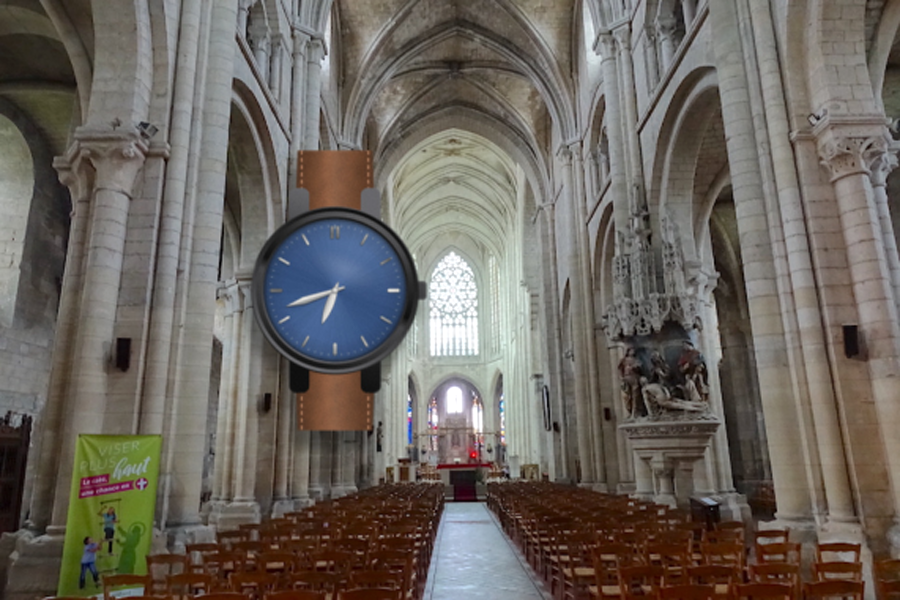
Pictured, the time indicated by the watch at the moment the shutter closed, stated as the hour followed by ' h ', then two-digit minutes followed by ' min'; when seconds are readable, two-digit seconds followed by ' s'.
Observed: 6 h 42 min
